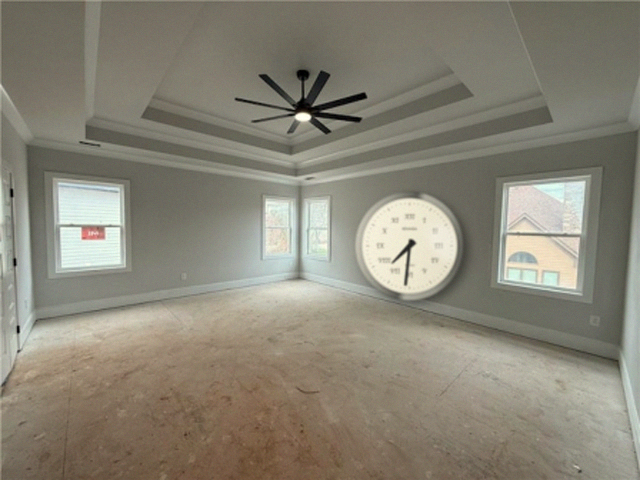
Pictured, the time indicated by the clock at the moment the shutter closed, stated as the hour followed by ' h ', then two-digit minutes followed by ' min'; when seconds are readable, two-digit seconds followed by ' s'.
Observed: 7 h 31 min
